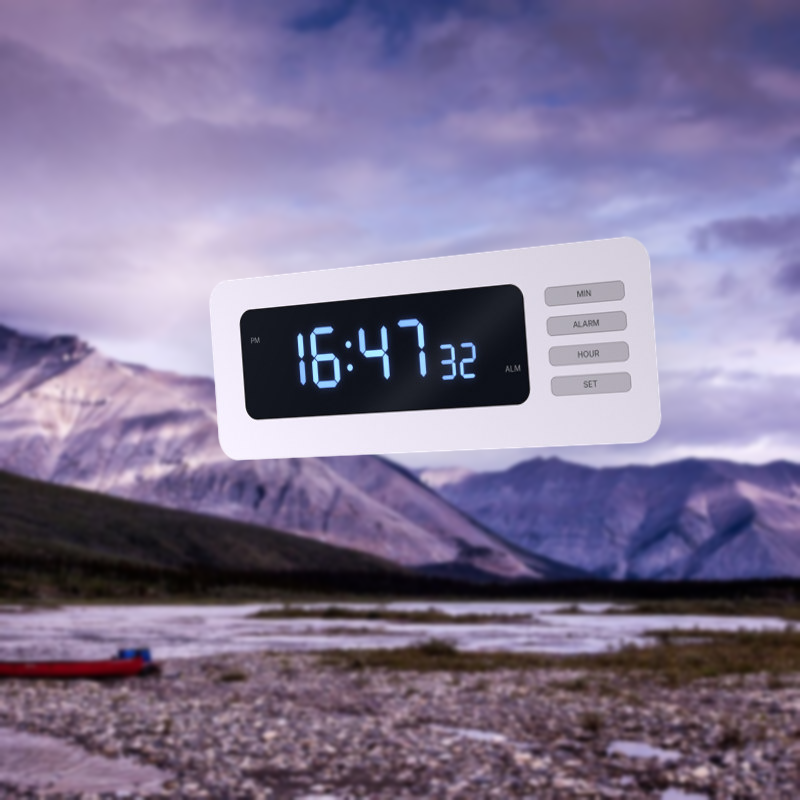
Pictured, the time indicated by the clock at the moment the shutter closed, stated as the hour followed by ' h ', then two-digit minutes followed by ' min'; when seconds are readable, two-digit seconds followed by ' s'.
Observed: 16 h 47 min 32 s
